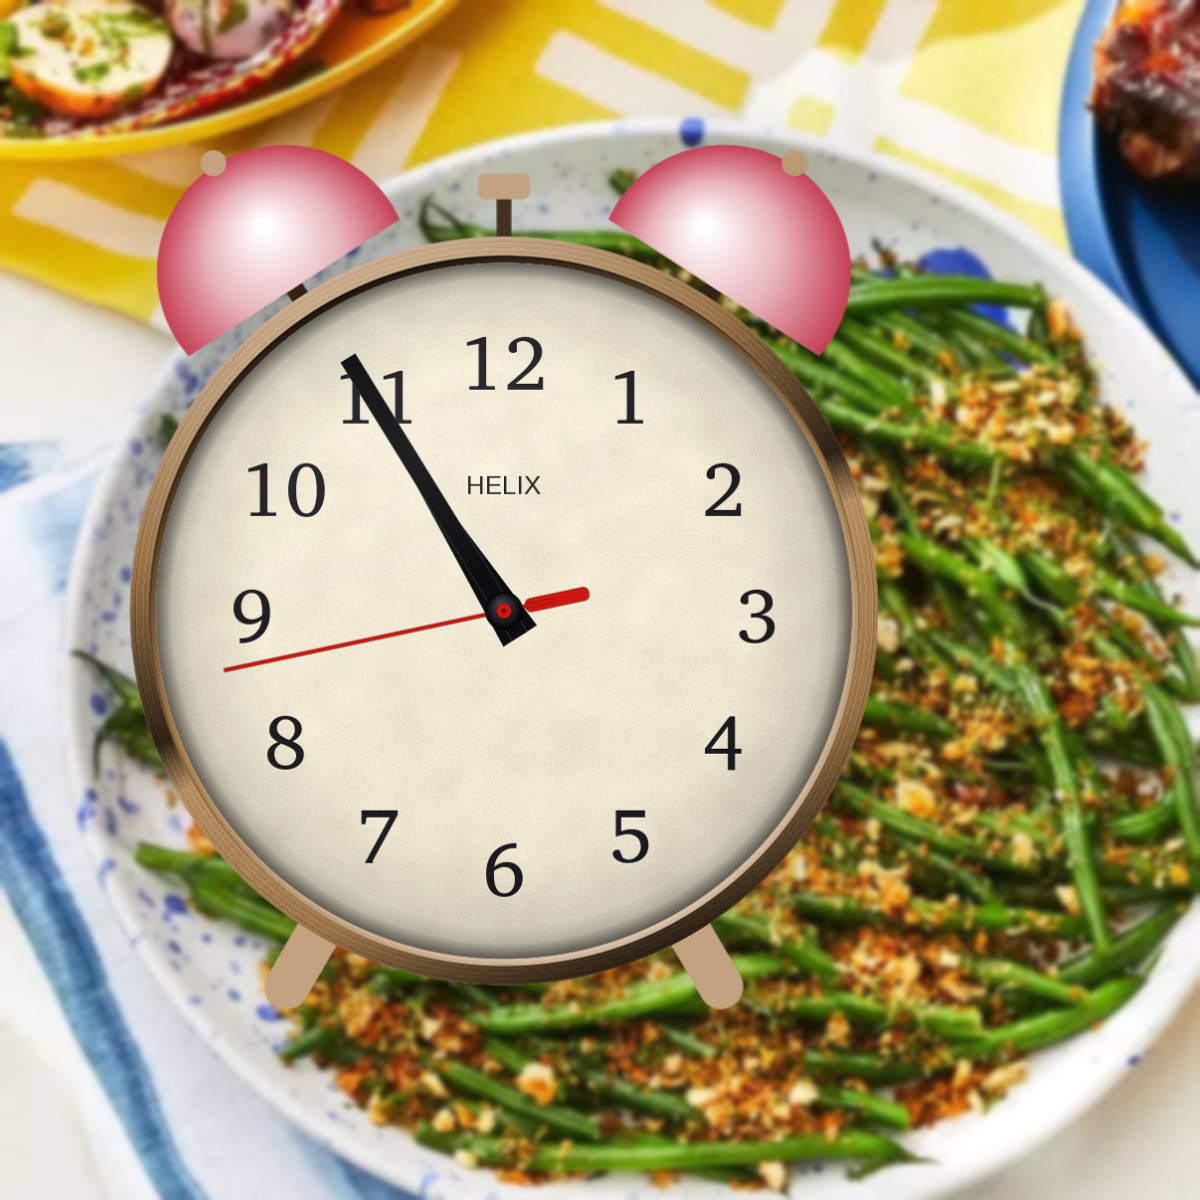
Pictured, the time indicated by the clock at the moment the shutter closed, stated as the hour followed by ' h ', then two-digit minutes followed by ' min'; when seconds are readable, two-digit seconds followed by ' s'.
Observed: 10 h 54 min 43 s
